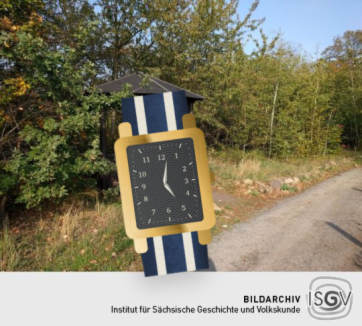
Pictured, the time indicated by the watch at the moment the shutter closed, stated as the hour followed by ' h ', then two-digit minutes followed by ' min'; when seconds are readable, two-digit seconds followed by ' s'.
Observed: 5 h 02 min
